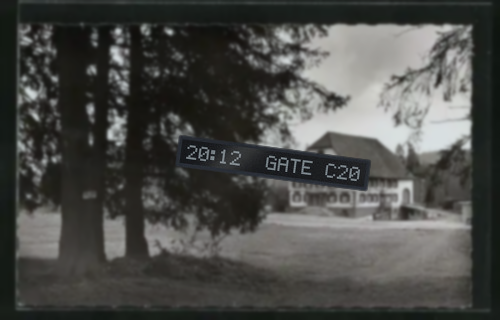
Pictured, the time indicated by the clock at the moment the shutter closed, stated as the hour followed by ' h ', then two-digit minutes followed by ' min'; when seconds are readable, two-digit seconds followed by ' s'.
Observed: 20 h 12 min
